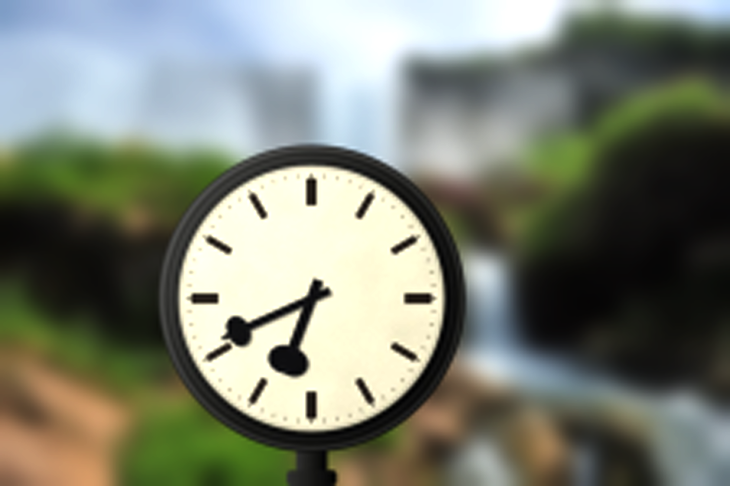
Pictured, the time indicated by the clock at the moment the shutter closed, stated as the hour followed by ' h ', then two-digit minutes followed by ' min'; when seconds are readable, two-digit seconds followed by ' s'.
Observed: 6 h 41 min
